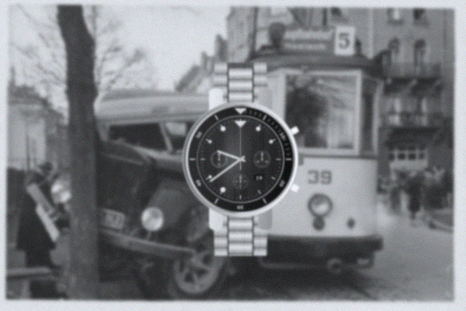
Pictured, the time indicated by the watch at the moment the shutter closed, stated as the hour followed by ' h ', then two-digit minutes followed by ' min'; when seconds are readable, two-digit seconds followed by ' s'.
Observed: 9 h 39 min
